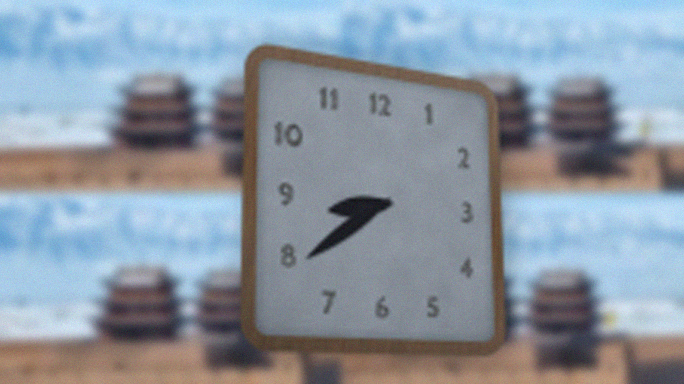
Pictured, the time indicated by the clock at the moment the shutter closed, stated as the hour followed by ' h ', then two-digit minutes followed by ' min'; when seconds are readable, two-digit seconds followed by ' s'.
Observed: 8 h 39 min
